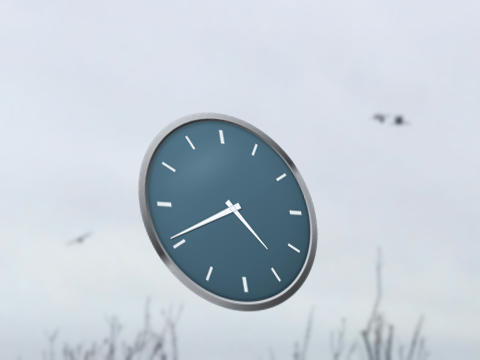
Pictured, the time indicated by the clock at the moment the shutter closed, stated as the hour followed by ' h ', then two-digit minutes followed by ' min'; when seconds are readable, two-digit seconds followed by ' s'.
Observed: 4 h 41 min
